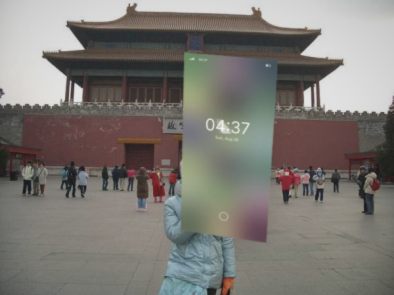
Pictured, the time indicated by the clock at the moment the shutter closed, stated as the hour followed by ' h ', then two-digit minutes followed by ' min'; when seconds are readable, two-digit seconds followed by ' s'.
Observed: 4 h 37 min
